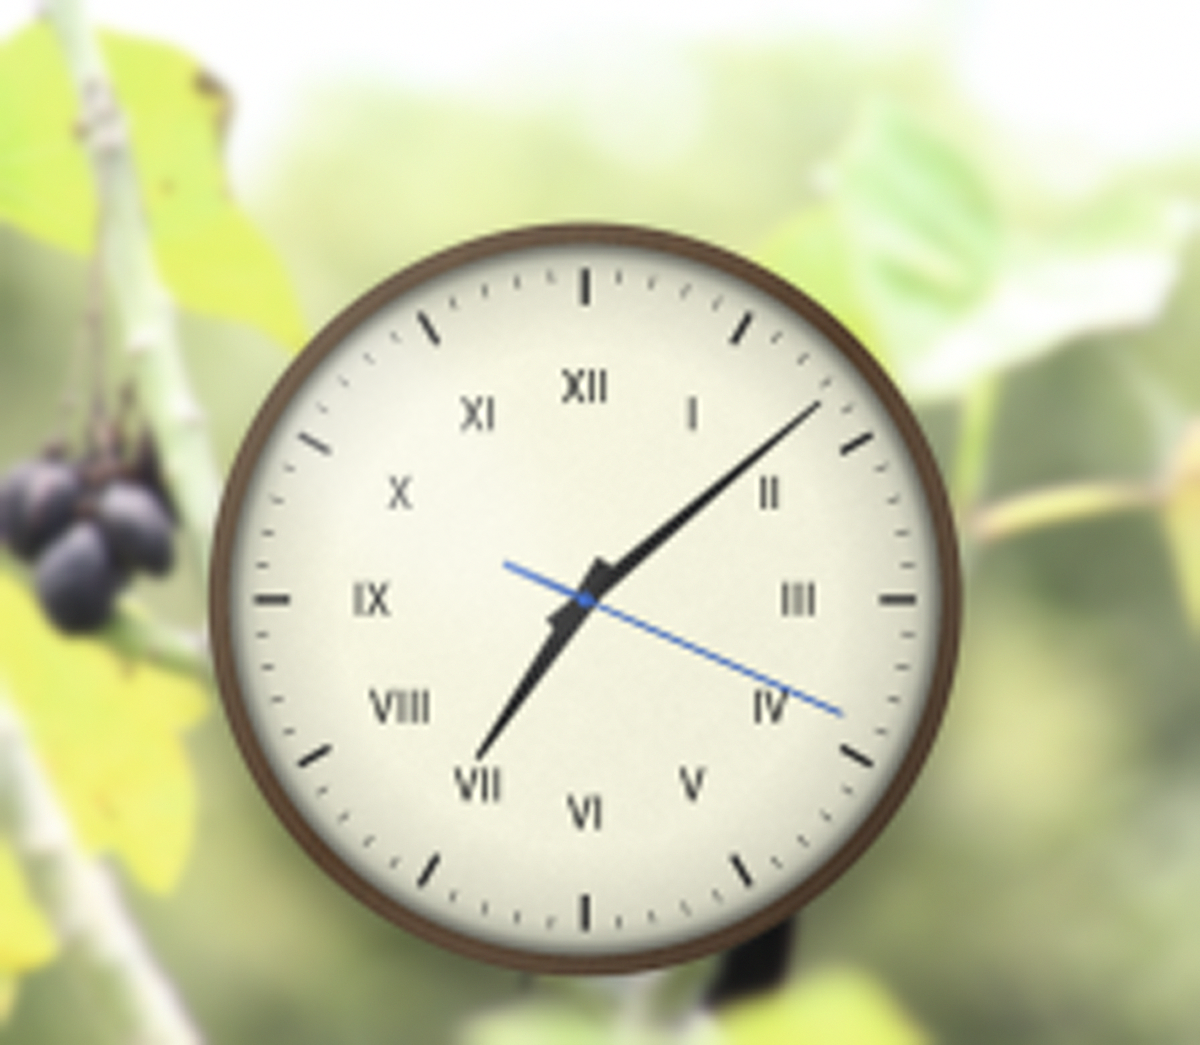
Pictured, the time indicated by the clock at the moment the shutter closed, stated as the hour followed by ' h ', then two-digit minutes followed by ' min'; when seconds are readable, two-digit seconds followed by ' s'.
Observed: 7 h 08 min 19 s
